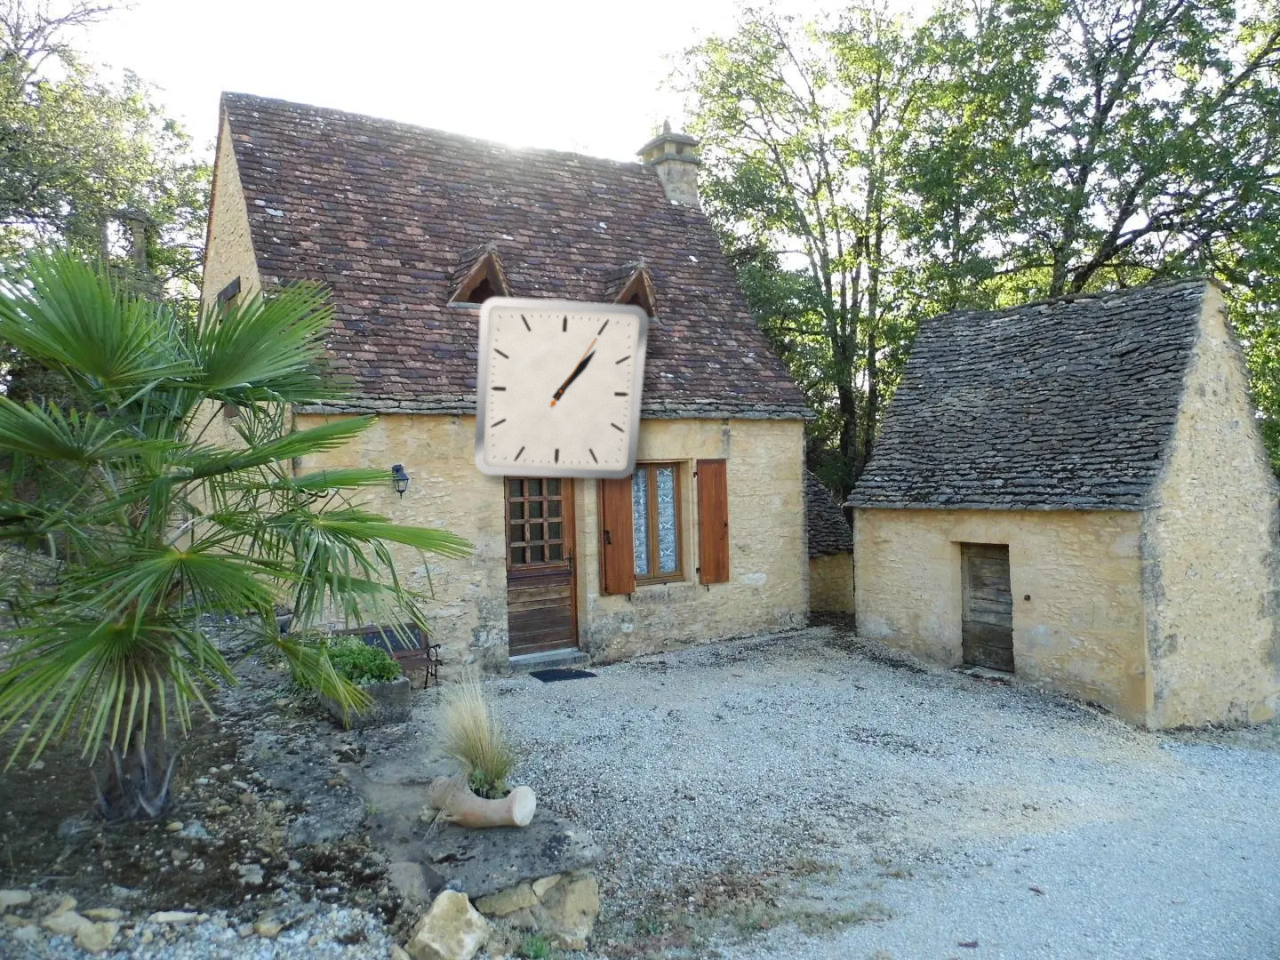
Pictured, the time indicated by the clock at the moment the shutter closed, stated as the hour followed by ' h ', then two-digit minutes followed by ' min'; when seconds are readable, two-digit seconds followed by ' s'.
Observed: 1 h 06 min 05 s
